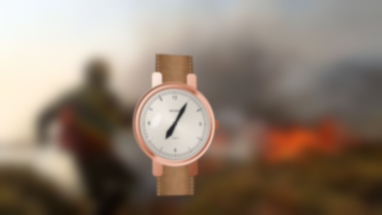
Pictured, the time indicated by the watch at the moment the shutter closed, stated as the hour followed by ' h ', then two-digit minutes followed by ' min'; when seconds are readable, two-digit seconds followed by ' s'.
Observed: 7 h 05 min
